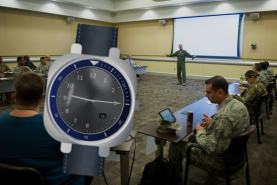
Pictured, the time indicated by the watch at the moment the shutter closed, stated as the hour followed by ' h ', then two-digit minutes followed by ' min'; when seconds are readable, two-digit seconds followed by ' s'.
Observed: 9 h 15 min
